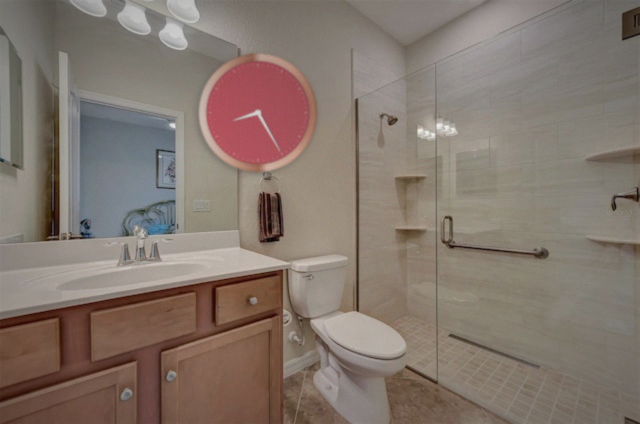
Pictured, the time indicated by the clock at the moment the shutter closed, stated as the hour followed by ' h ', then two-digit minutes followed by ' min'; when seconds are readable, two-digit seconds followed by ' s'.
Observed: 8 h 25 min
